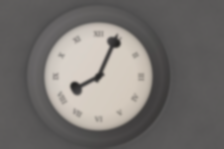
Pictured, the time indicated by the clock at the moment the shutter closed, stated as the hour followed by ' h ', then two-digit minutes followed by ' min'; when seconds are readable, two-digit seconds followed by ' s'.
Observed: 8 h 04 min
